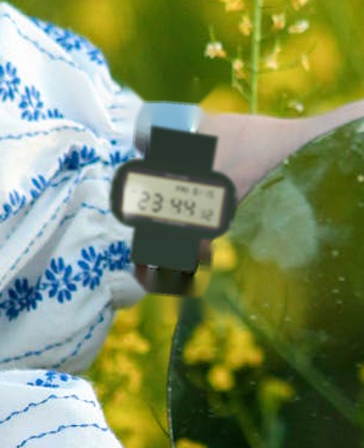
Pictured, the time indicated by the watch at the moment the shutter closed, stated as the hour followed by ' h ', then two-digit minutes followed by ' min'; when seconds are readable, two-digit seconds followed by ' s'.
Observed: 23 h 44 min
